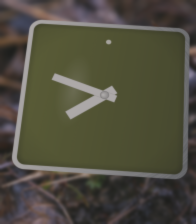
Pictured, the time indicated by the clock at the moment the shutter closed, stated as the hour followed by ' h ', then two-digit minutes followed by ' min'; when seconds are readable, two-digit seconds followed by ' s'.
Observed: 7 h 48 min
